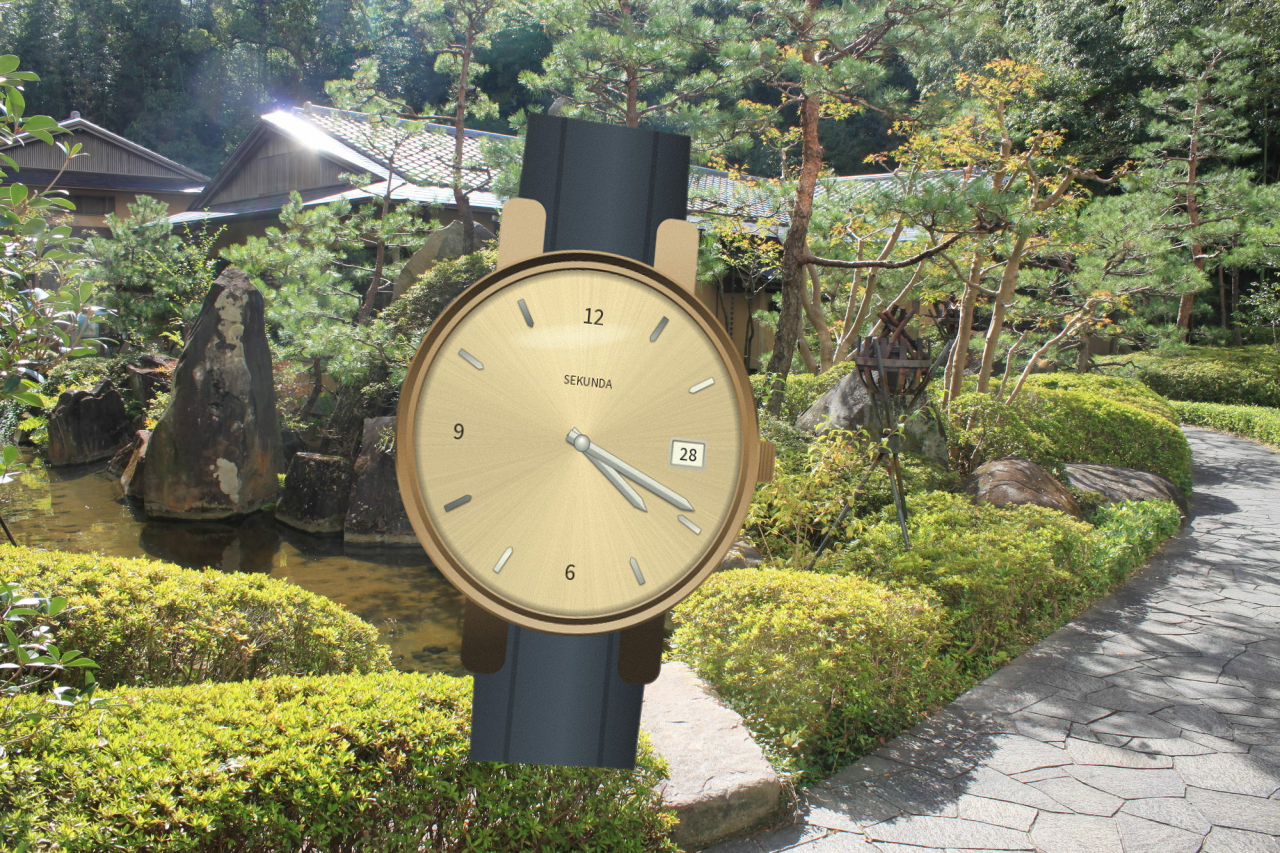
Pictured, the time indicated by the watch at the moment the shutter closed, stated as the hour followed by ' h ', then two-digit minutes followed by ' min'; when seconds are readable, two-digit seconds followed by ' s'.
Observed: 4 h 19 min
